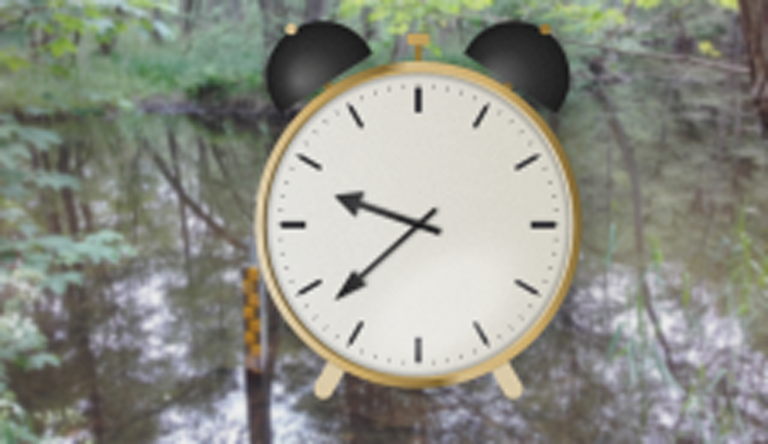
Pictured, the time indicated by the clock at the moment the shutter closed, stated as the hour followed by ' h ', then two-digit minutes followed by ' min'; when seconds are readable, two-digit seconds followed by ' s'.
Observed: 9 h 38 min
